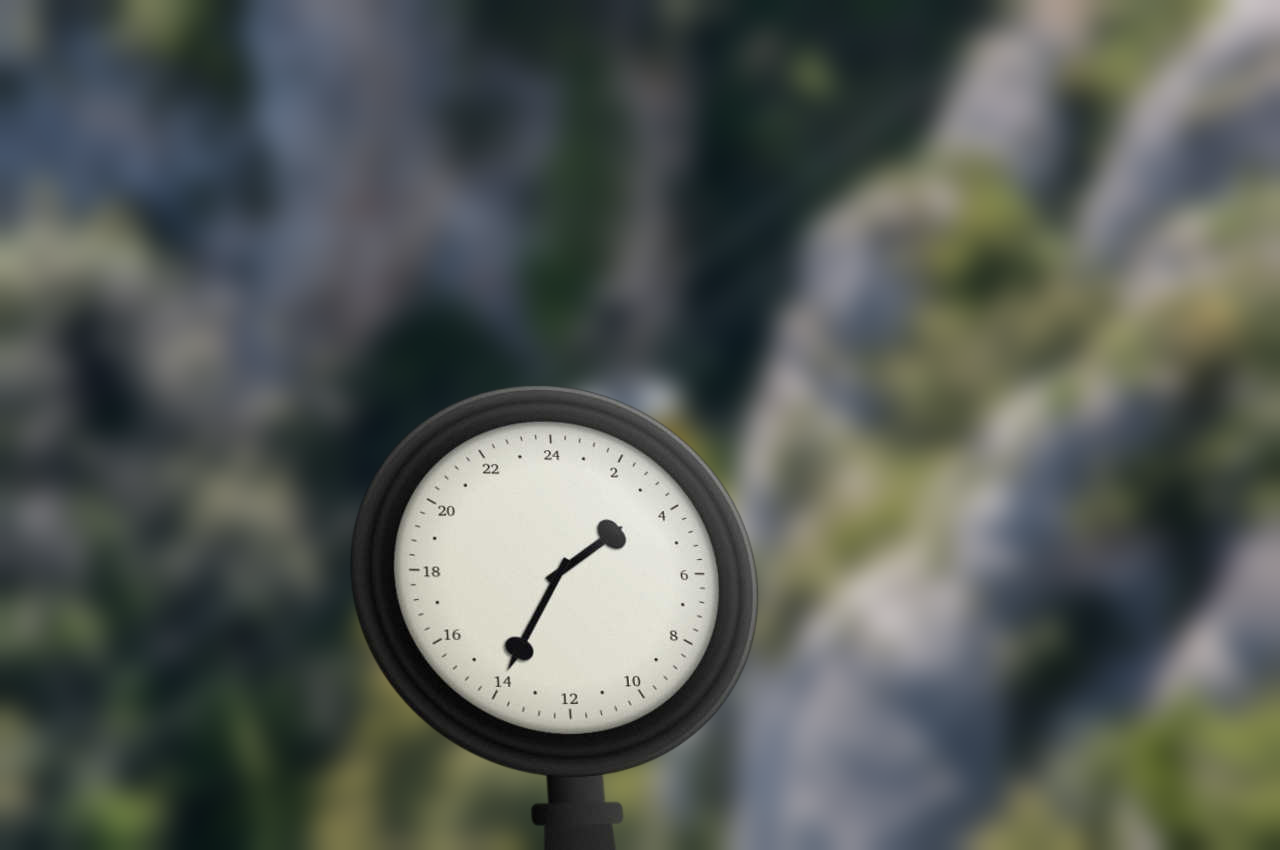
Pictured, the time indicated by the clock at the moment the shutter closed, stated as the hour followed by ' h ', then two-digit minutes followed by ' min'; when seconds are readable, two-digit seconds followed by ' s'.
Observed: 3 h 35 min
